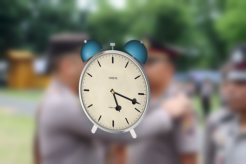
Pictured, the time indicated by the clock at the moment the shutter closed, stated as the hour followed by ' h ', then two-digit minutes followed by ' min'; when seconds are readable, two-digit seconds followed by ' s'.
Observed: 5 h 18 min
